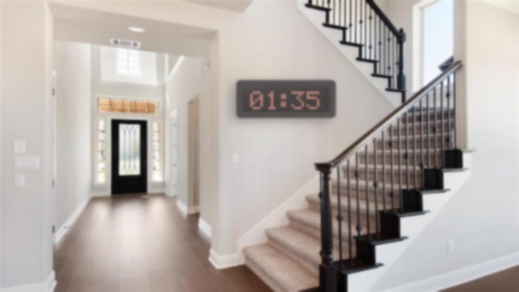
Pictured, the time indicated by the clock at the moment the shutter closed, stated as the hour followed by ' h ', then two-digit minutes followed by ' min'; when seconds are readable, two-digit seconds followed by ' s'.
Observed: 1 h 35 min
